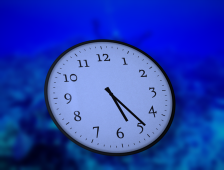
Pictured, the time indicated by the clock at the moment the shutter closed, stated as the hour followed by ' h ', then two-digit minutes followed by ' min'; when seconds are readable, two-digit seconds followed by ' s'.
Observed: 5 h 24 min
